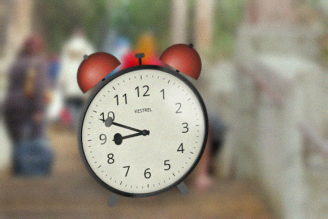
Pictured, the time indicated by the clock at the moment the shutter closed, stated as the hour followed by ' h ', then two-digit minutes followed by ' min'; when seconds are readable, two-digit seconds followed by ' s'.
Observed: 8 h 49 min
